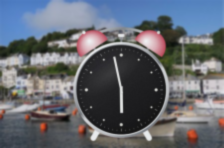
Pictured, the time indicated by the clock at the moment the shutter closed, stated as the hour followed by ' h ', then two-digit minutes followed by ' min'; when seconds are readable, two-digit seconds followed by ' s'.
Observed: 5 h 58 min
